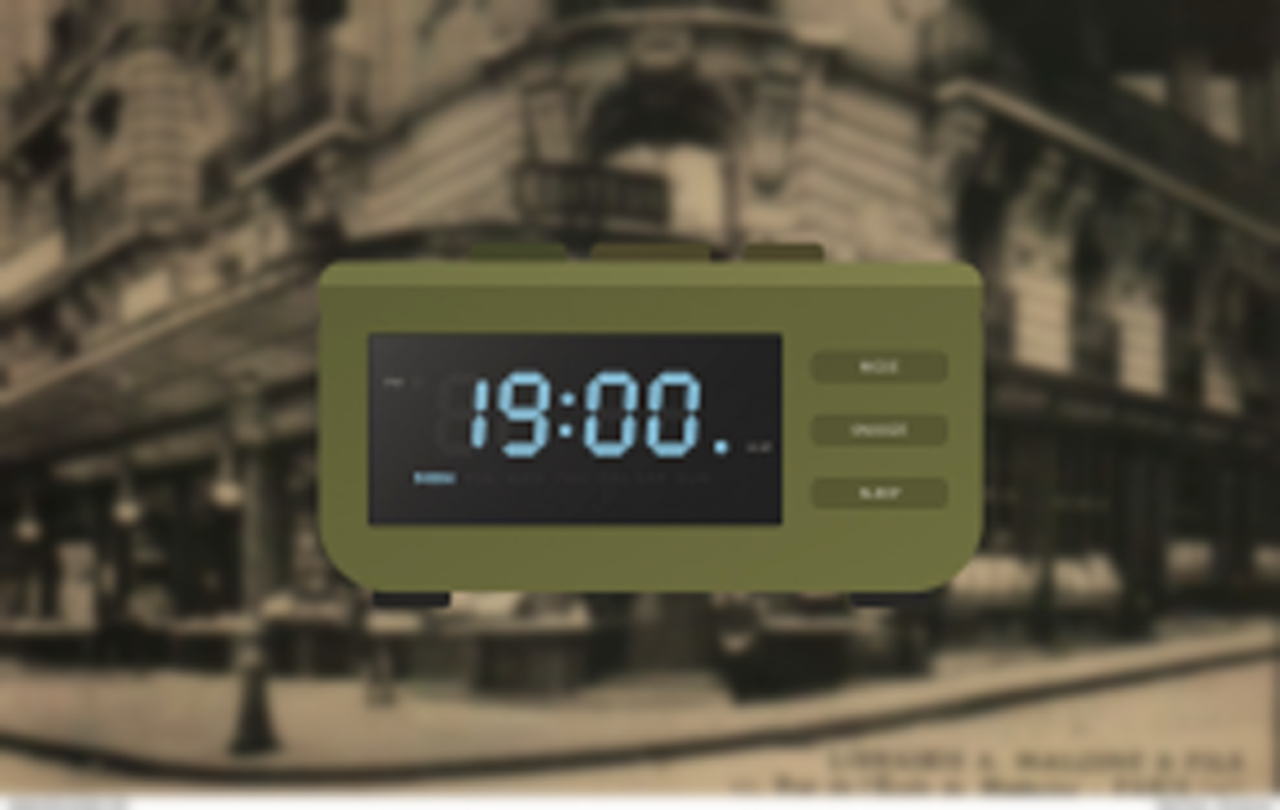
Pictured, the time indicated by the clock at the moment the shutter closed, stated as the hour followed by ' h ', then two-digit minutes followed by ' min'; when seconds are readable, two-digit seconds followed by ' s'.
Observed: 19 h 00 min
